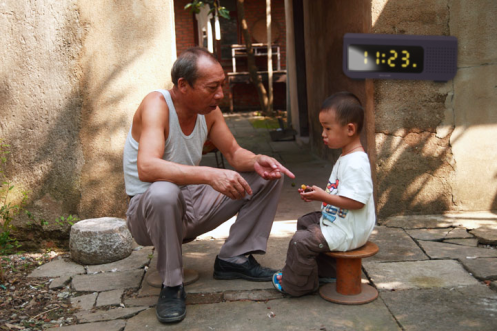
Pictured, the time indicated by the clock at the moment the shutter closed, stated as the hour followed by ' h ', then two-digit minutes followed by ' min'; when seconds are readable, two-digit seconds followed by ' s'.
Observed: 11 h 23 min
